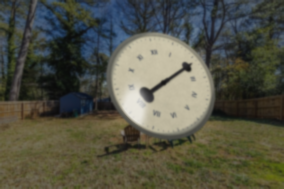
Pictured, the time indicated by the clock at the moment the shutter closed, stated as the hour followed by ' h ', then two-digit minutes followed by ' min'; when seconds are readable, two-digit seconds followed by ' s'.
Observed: 8 h 11 min
